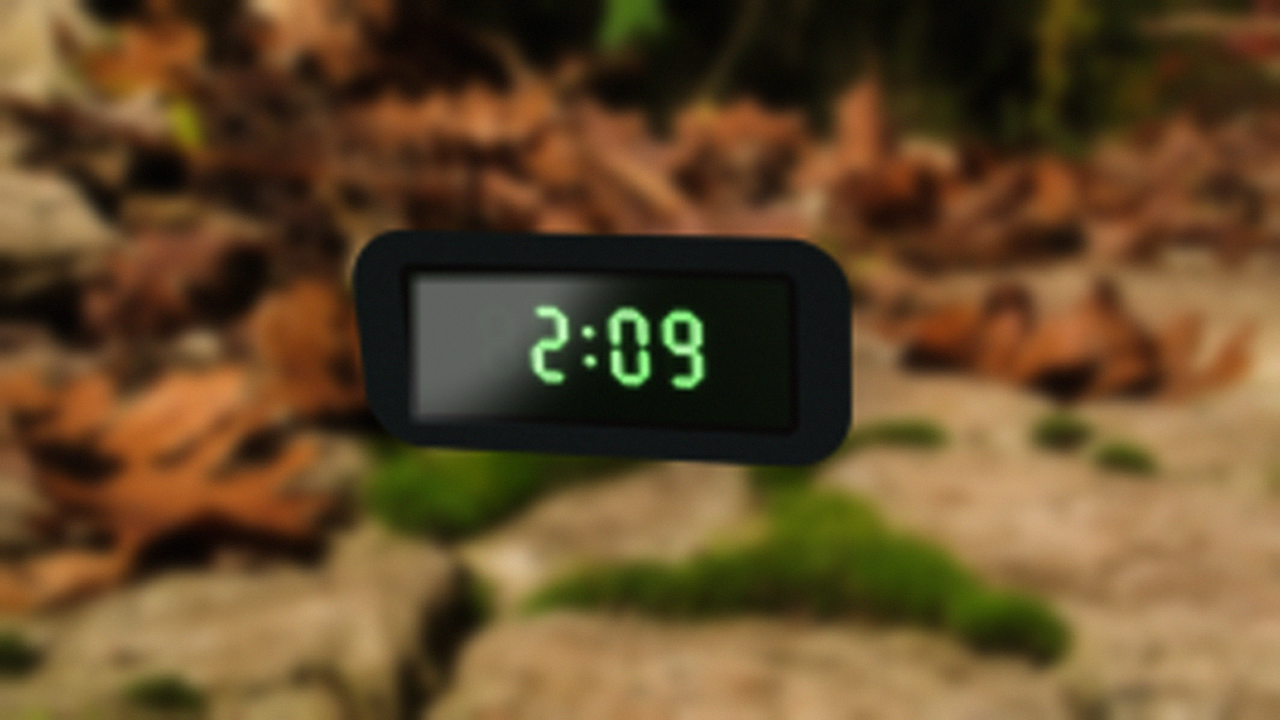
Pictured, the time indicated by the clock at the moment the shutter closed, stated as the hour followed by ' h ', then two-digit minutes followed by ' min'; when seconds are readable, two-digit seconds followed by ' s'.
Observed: 2 h 09 min
